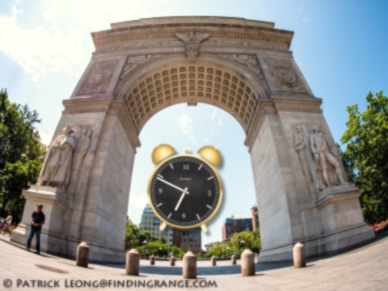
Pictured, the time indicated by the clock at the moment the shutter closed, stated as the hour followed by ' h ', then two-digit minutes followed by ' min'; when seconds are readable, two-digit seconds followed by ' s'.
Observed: 6 h 49 min
